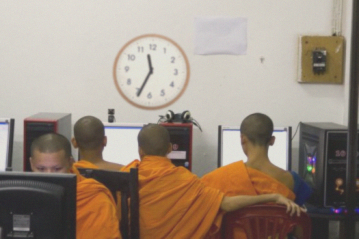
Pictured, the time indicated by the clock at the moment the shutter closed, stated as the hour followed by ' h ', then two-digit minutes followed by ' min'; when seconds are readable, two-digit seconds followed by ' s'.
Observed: 11 h 34 min
